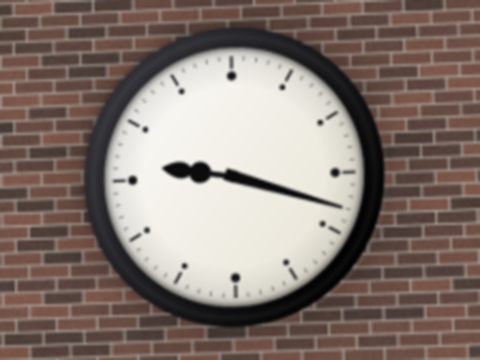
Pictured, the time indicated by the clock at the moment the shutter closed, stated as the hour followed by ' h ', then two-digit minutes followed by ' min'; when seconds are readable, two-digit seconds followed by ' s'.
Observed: 9 h 18 min
